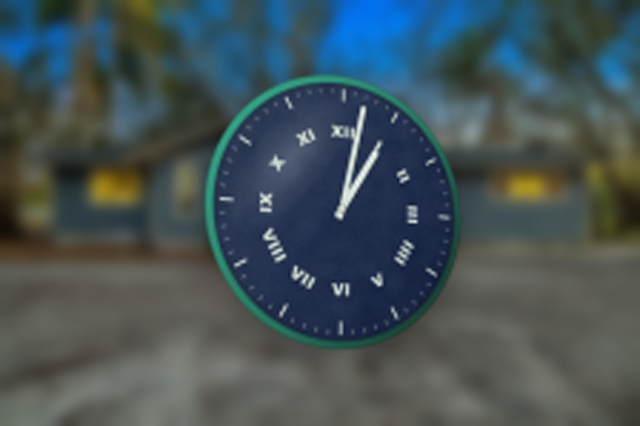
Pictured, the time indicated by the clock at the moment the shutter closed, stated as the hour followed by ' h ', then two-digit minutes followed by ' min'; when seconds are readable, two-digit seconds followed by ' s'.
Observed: 1 h 02 min
